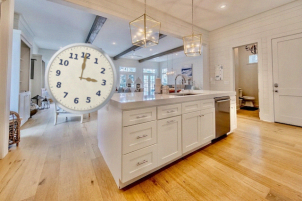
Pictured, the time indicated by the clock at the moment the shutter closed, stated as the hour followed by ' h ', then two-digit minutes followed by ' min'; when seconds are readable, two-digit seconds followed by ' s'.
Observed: 3 h 00 min
